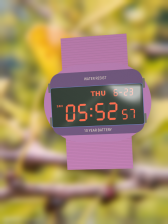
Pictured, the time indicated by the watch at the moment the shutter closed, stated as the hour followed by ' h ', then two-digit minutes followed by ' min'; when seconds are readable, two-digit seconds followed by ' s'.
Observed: 5 h 52 min 57 s
